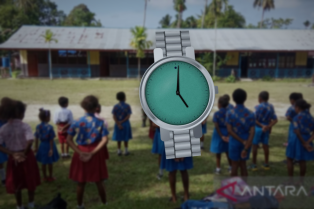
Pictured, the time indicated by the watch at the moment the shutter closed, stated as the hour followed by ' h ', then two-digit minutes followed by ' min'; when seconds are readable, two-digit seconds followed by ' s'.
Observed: 5 h 01 min
